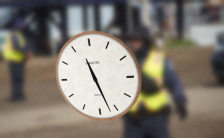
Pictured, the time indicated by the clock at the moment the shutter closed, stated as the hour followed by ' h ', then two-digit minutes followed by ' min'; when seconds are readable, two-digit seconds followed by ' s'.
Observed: 11 h 27 min
